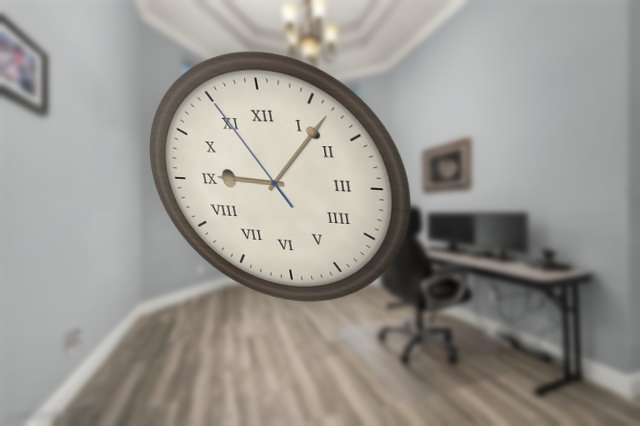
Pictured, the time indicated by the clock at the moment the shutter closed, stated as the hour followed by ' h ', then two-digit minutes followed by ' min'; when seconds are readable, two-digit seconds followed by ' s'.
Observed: 9 h 06 min 55 s
